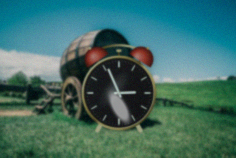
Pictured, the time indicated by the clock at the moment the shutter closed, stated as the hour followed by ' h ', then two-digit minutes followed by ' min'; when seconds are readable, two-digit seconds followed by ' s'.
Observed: 2 h 56 min
